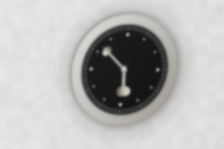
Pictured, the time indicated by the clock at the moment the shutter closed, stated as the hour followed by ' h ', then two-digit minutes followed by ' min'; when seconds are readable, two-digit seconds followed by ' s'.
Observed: 5 h 52 min
